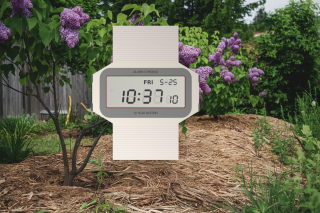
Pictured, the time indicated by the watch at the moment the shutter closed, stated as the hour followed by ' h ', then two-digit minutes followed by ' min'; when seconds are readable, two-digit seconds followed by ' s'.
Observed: 10 h 37 min 10 s
